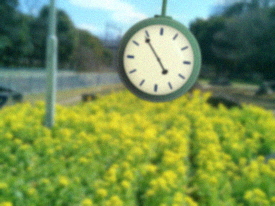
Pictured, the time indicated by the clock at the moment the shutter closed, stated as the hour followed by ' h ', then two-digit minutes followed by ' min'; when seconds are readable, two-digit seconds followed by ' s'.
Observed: 4 h 54 min
